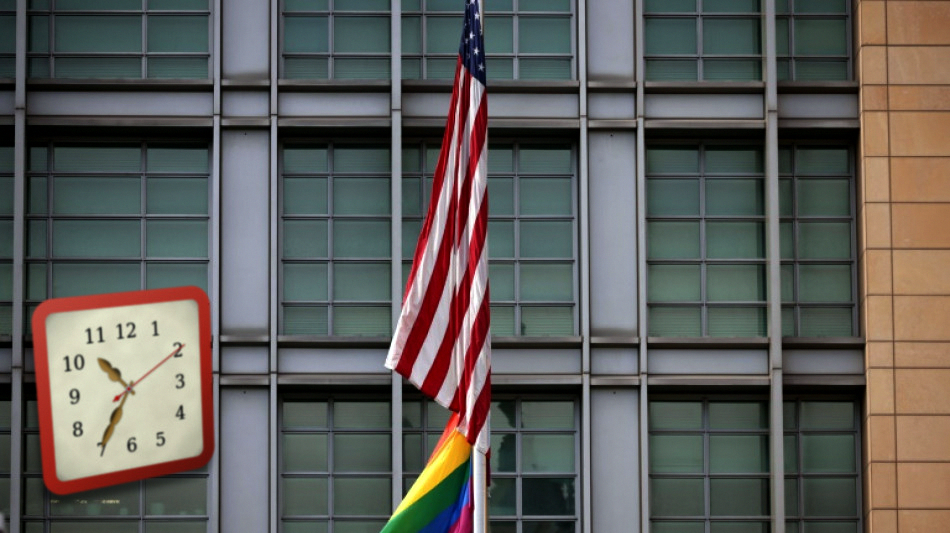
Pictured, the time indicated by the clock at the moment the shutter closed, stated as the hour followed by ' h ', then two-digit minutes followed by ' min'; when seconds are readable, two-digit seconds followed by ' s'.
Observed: 10 h 35 min 10 s
